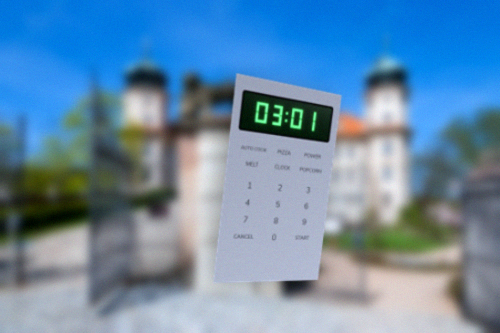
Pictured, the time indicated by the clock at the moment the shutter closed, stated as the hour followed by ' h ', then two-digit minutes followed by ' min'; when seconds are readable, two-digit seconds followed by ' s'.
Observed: 3 h 01 min
